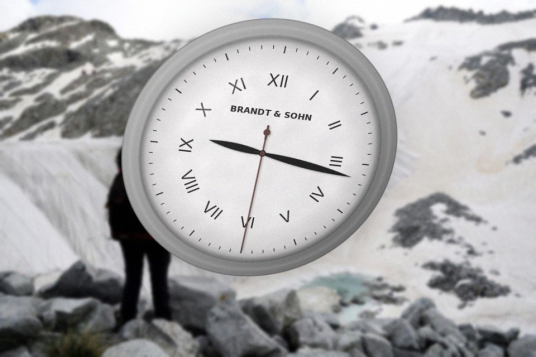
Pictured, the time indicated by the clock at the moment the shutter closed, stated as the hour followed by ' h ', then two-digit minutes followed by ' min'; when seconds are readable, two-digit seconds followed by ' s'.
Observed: 9 h 16 min 30 s
